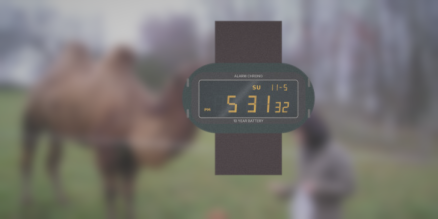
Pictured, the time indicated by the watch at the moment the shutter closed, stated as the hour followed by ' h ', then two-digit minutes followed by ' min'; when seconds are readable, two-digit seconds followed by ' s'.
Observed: 5 h 31 min 32 s
